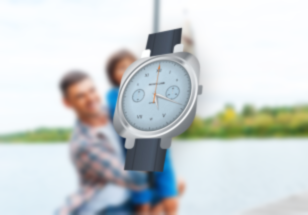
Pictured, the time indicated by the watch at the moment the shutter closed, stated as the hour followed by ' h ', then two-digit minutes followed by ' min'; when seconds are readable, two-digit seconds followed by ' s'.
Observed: 5 h 19 min
